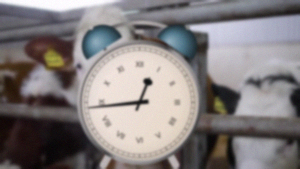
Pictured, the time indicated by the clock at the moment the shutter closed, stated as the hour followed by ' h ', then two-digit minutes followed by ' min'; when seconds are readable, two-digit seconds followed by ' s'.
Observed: 12 h 44 min
